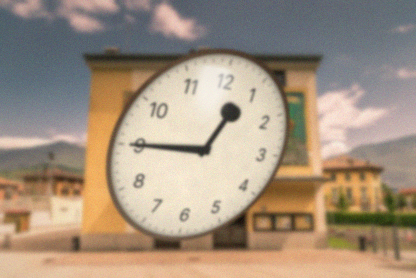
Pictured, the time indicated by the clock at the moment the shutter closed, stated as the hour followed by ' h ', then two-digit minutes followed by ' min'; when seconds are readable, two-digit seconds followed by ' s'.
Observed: 12 h 45 min
